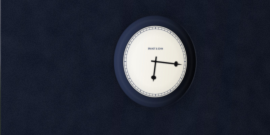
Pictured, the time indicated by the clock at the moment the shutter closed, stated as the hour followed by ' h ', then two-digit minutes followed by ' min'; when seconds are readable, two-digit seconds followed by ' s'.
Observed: 6 h 16 min
